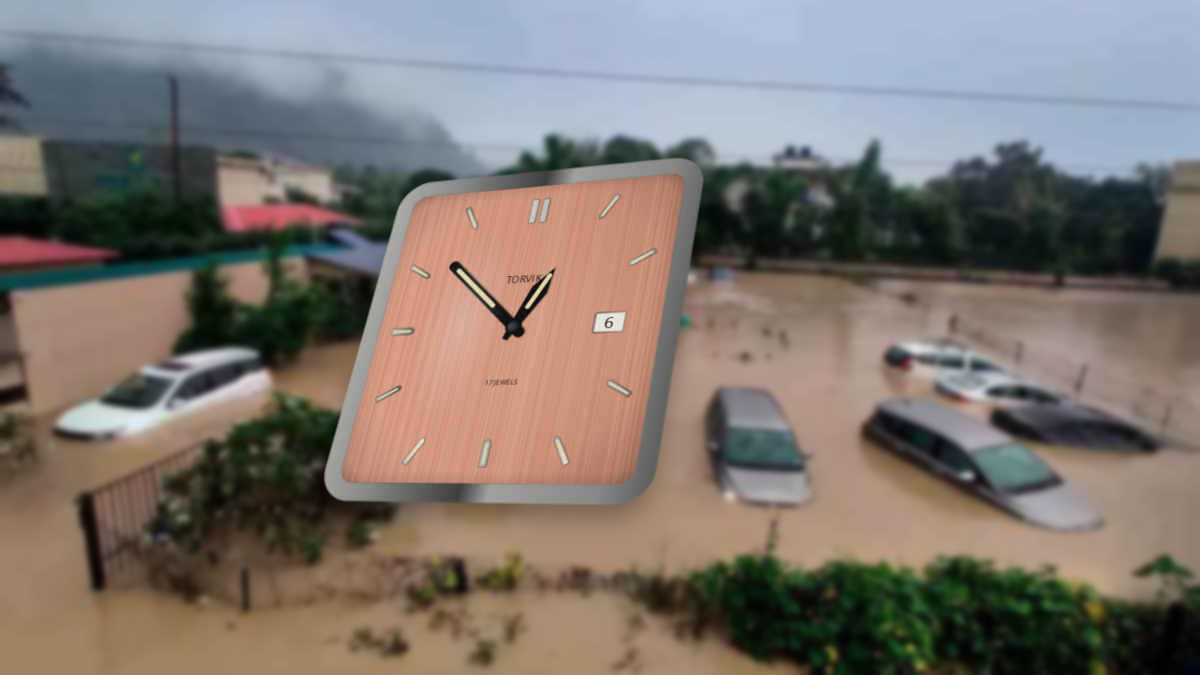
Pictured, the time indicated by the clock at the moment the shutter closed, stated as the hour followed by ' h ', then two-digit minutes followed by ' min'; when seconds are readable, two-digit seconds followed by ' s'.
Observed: 12 h 52 min
